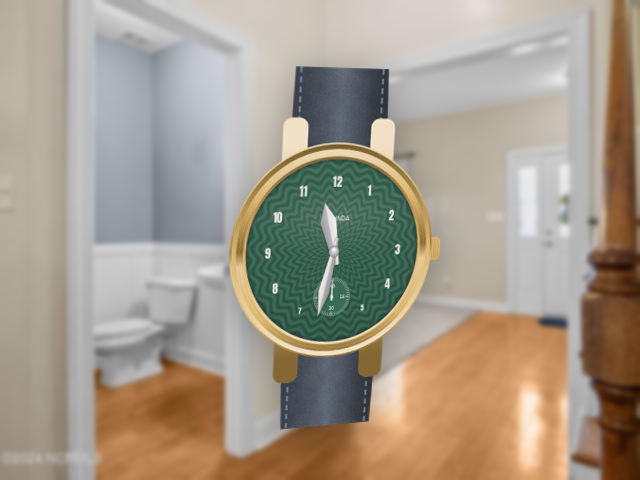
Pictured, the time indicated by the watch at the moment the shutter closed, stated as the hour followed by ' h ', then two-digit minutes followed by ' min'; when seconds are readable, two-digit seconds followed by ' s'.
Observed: 11 h 32 min
